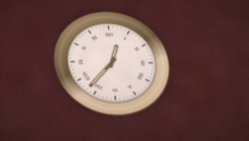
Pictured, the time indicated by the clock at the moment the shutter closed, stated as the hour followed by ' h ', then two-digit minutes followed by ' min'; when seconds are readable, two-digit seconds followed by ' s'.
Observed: 12 h 37 min
